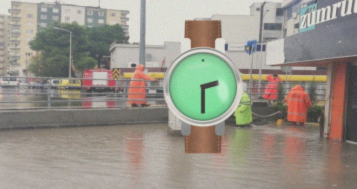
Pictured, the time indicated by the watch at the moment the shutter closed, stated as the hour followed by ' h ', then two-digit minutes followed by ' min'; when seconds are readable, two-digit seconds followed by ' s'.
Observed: 2 h 30 min
